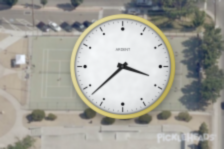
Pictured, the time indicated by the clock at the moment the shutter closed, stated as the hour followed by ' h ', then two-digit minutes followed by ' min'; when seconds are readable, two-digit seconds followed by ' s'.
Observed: 3 h 38 min
